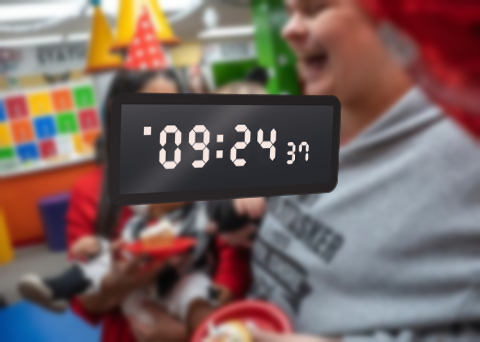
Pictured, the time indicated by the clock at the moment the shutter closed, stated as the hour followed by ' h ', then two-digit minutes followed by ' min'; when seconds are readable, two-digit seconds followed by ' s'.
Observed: 9 h 24 min 37 s
